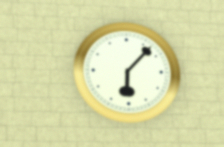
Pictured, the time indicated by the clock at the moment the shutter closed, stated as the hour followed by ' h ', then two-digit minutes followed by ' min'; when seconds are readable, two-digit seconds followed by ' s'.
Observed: 6 h 07 min
